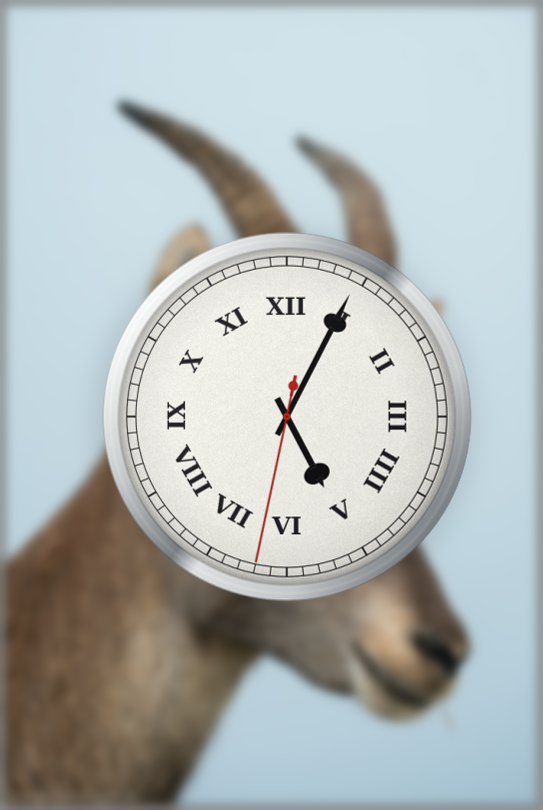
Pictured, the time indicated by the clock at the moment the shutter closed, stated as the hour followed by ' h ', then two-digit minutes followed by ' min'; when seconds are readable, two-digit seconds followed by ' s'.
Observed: 5 h 04 min 32 s
